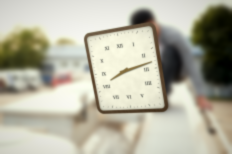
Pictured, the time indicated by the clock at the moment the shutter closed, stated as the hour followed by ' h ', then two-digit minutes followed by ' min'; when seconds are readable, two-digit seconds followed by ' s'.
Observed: 8 h 13 min
